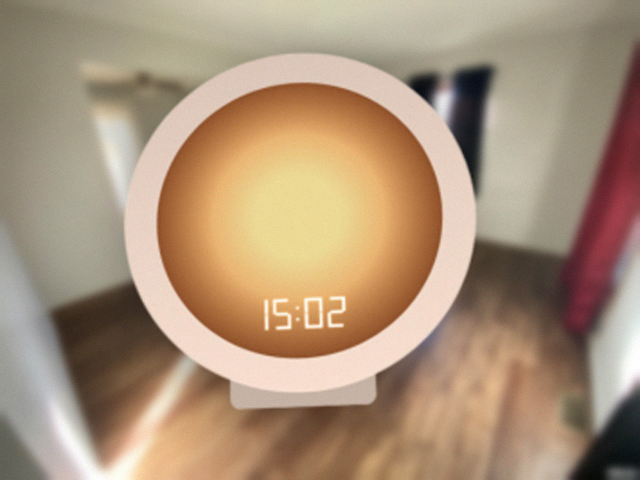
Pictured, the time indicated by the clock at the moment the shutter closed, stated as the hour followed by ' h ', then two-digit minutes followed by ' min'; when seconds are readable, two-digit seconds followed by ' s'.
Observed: 15 h 02 min
